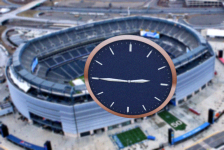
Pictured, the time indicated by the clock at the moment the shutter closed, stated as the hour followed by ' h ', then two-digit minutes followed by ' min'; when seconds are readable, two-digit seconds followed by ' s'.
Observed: 2 h 45 min
